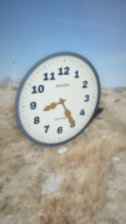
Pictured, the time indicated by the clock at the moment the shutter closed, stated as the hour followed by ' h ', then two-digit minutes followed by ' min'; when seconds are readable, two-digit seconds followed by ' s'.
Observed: 8 h 25 min
